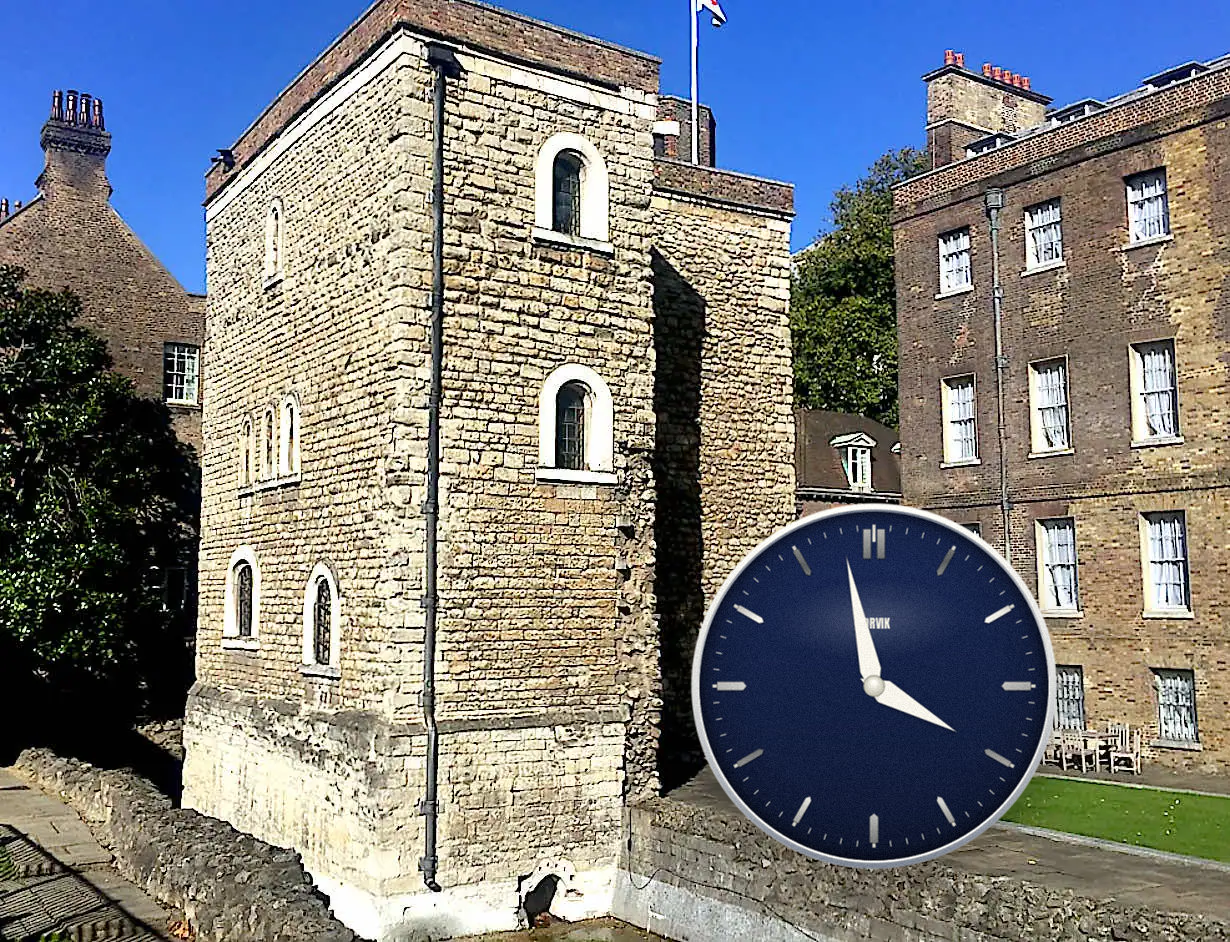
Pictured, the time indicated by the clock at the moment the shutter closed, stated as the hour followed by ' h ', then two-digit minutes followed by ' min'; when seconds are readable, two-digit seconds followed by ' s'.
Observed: 3 h 58 min
